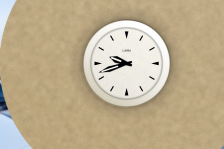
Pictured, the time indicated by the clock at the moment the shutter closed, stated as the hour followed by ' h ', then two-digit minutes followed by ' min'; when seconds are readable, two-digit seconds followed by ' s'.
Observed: 9 h 42 min
